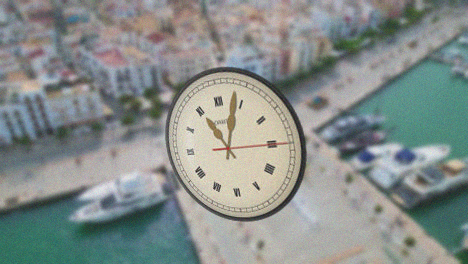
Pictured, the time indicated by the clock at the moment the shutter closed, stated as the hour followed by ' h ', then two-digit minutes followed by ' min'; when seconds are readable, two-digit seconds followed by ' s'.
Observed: 11 h 03 min 15 s
